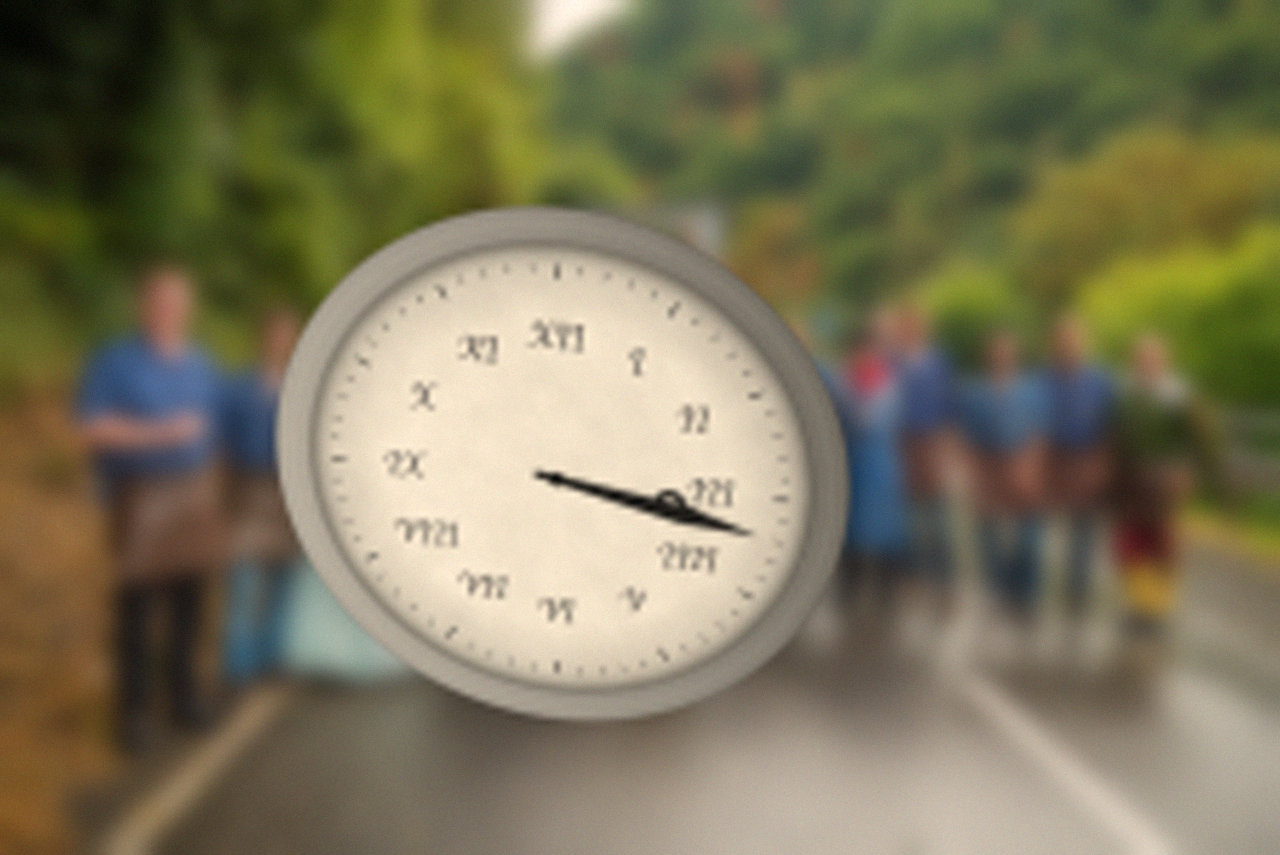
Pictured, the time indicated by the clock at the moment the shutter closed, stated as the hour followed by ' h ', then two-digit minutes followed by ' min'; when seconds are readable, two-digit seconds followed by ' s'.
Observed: 3 h 17 min
